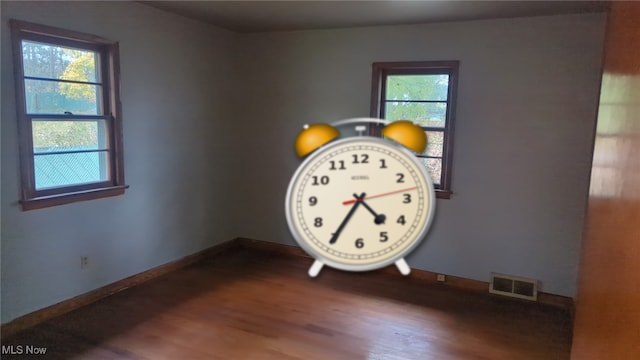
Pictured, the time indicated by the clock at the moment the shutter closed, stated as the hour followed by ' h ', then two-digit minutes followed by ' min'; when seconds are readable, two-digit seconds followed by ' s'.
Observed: 4 h 35 min 13 s
